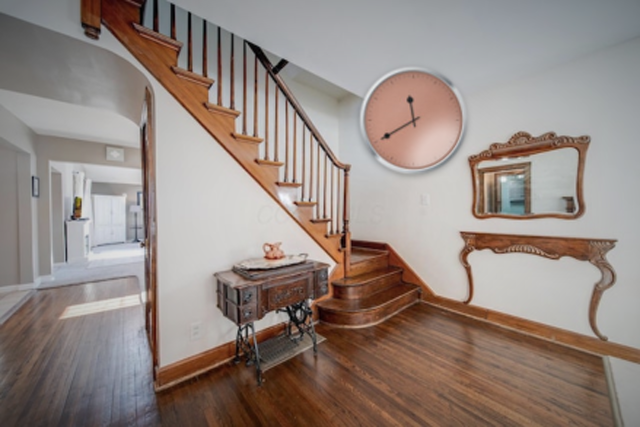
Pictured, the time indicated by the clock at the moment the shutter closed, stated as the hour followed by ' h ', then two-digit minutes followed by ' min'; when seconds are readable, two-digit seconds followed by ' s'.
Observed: 11 h 40 min
